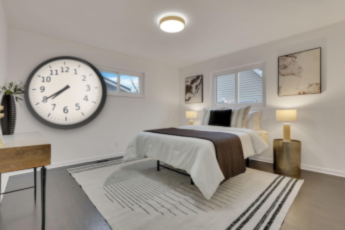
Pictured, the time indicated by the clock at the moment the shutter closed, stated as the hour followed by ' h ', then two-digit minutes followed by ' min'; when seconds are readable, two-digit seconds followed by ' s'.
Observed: 7 h 40 min
